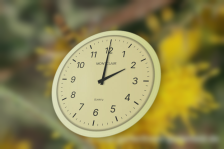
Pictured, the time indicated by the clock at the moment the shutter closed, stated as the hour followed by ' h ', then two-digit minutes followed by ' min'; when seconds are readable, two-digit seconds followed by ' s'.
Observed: 2 h 00 min
